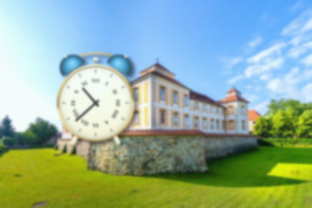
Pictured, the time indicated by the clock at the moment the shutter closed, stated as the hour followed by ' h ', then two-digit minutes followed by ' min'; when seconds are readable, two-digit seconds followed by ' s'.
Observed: 10 h 38 min
